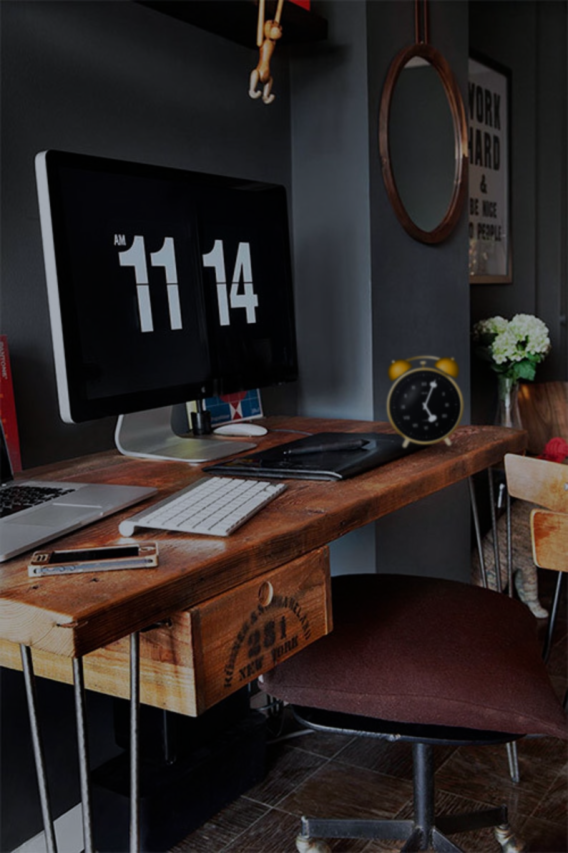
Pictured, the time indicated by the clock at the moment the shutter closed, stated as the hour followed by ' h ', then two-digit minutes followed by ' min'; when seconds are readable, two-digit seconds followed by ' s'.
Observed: 5 h 04 min
